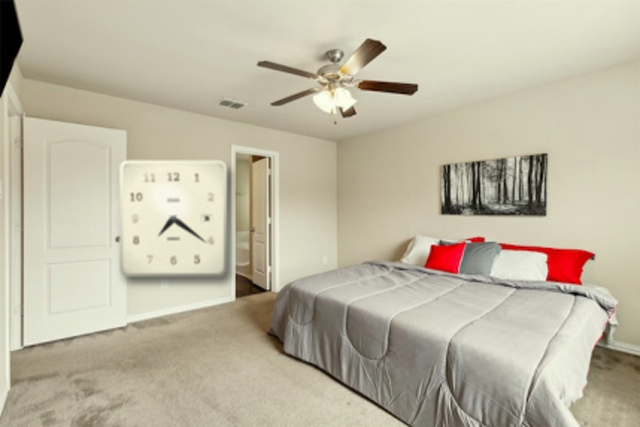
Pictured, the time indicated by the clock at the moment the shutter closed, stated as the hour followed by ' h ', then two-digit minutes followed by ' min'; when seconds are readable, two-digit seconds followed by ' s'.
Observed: 7 h 21 min
